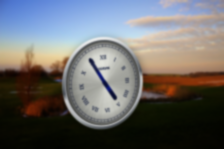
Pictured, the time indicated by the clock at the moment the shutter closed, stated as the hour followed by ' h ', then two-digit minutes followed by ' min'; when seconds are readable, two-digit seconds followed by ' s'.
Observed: 4 h 55 min
